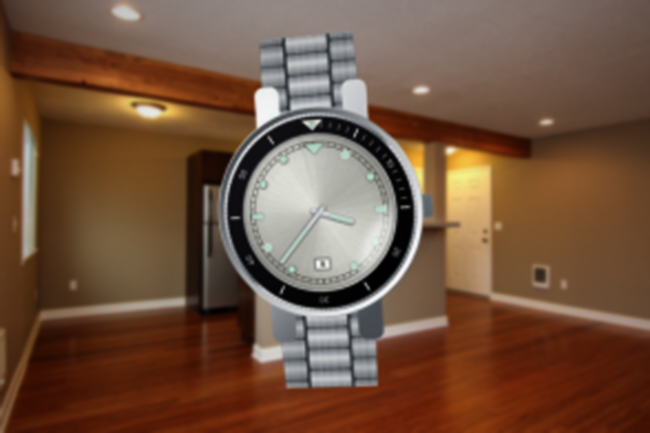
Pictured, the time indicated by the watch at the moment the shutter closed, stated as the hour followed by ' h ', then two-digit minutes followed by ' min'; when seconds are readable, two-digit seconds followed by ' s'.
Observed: 3 h 37 min
